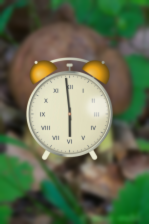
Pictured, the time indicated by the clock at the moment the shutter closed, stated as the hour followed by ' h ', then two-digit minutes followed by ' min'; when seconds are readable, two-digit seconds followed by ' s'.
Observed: 5 h 59 min
